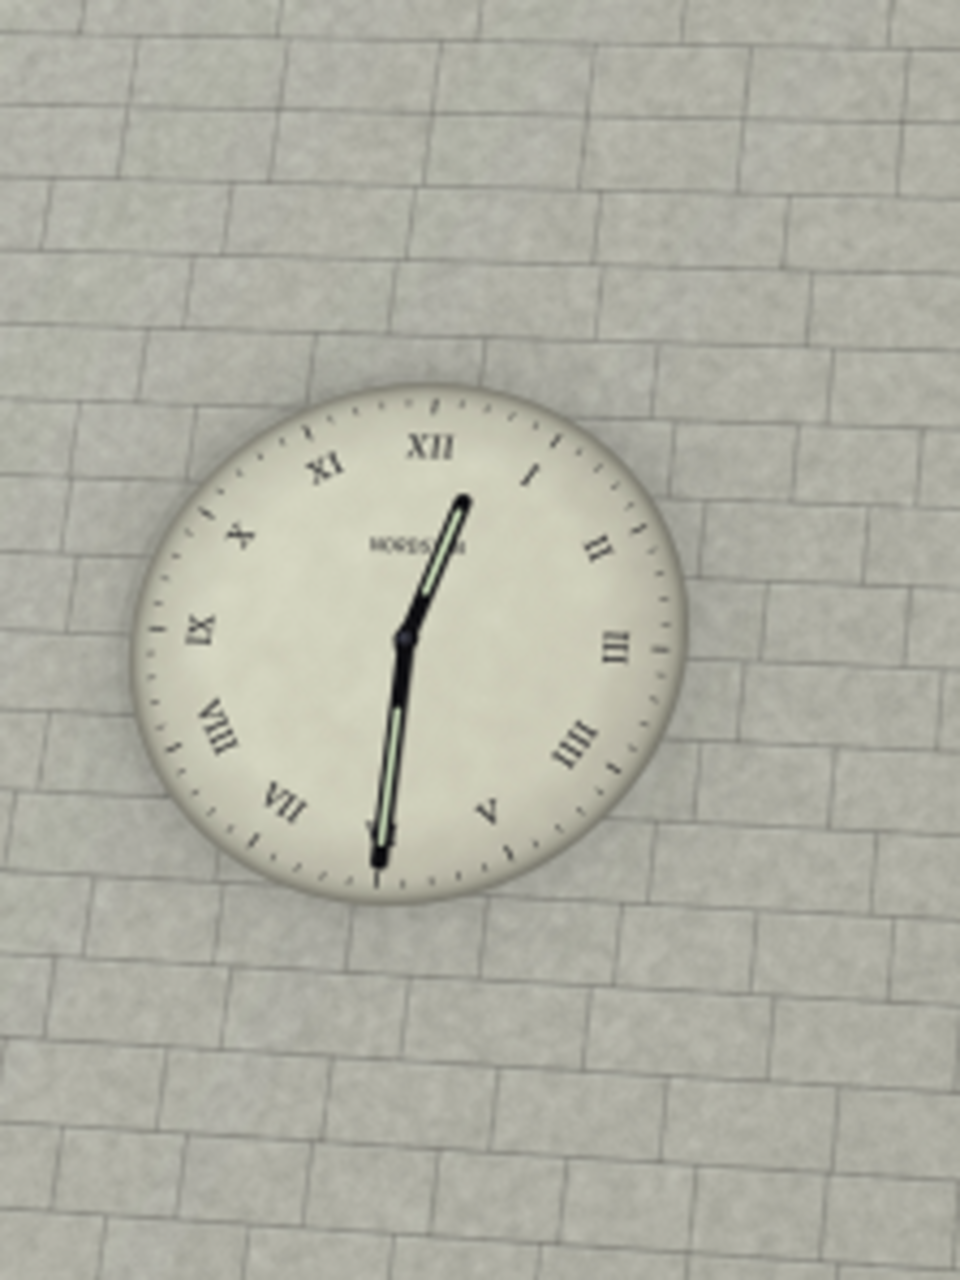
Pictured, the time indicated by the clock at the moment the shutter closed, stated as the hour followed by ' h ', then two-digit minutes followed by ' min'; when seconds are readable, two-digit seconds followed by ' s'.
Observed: 12 h 30 min
